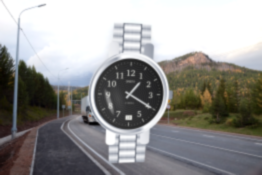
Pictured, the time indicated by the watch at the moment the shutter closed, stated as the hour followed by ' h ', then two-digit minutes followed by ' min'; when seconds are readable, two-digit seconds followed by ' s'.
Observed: 1 h 20 min
